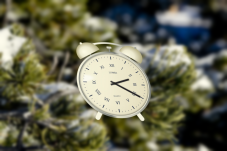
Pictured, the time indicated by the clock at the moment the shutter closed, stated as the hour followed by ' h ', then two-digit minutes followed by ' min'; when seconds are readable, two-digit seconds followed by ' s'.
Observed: 2 h 20 min
